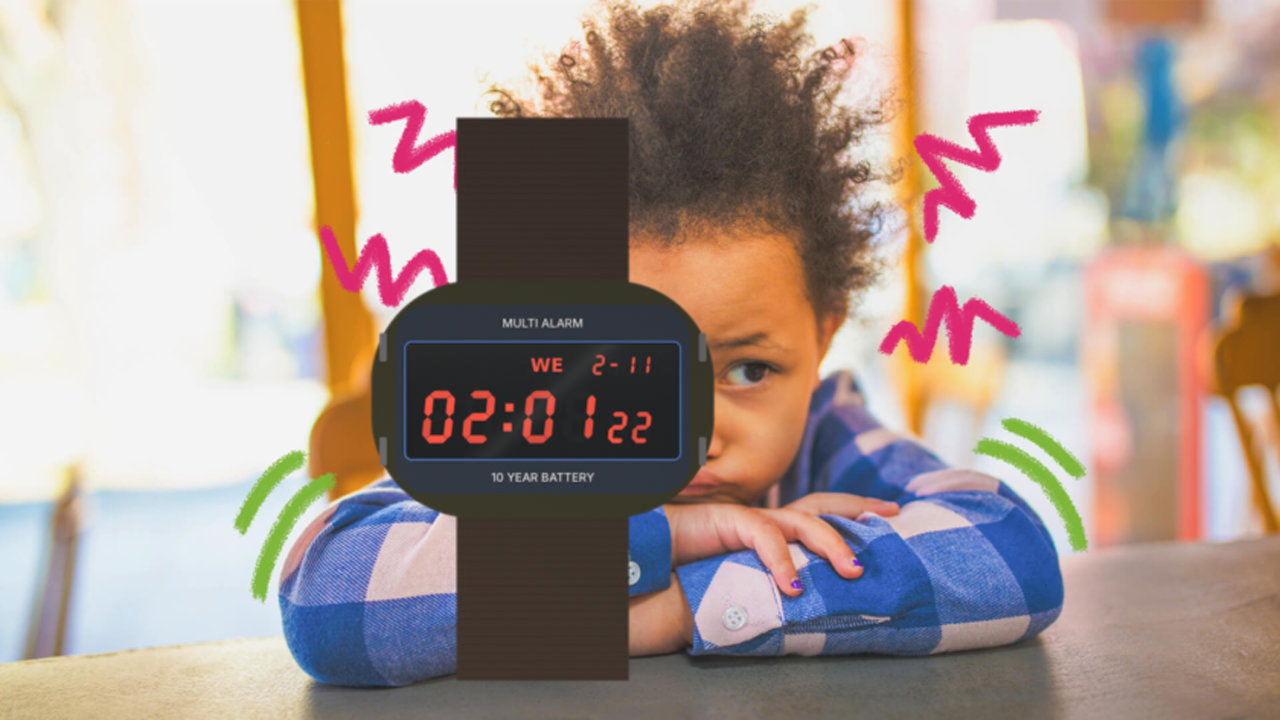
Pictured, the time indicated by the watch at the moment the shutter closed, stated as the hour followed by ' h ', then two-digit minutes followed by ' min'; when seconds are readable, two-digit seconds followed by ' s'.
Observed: 2 h 01 min 22 s
